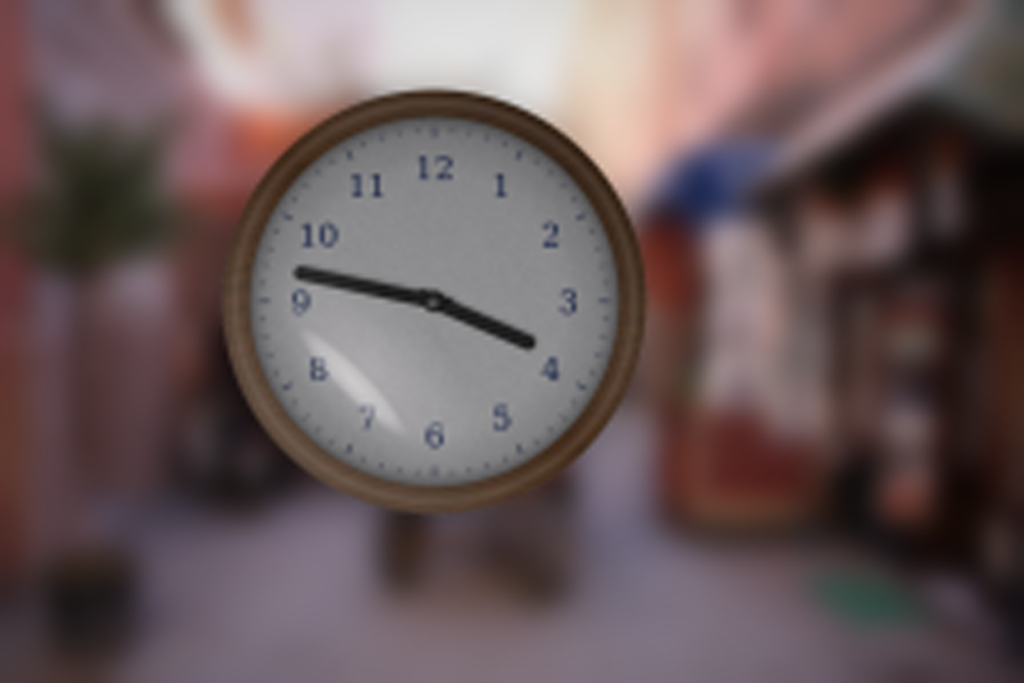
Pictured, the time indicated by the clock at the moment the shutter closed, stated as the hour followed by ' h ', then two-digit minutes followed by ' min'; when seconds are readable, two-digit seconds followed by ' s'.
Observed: 3 h 47 min
